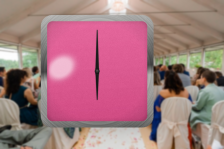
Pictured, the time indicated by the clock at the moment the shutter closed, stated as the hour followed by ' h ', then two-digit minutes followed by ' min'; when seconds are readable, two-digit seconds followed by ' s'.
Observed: 6 h 00 min
